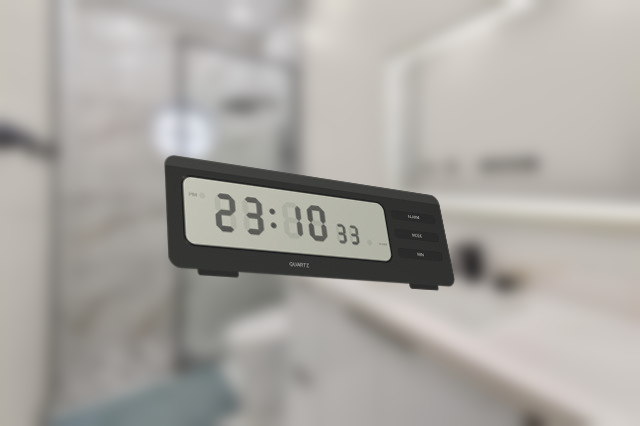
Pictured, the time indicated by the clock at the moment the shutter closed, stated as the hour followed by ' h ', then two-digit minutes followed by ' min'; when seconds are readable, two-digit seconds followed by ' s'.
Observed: 23 h 10 min 33 s
